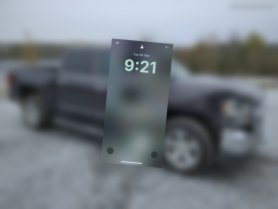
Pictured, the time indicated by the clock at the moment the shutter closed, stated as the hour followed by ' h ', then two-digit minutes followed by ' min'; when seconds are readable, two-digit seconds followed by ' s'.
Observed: 9 h 21 min
